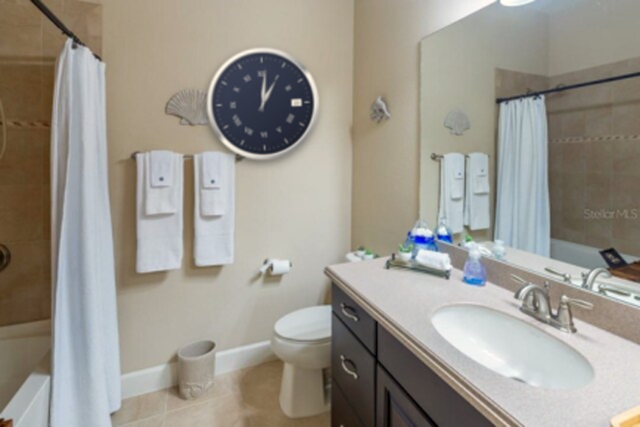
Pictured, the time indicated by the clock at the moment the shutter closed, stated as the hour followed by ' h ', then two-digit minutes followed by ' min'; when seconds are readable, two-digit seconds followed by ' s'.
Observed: 1 h 01 min
